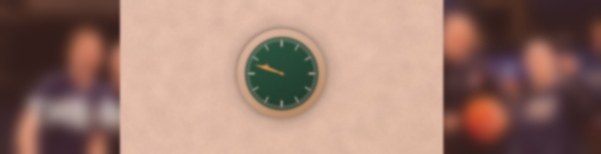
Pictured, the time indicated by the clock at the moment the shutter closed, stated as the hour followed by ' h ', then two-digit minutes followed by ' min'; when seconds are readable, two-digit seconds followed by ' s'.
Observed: 9 h 48 min
